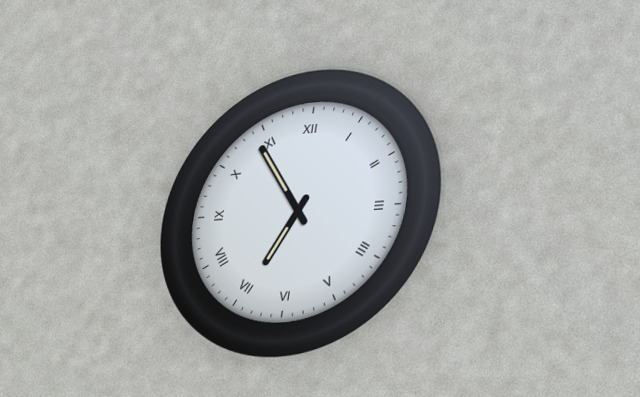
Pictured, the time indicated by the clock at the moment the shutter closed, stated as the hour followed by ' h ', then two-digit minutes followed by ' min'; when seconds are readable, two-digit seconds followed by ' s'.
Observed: 6 h 54 min
